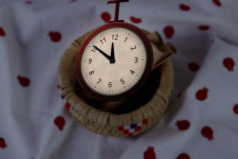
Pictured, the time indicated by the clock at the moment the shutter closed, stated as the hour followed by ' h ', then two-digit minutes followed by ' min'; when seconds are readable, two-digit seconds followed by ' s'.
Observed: 11 h 51 min
